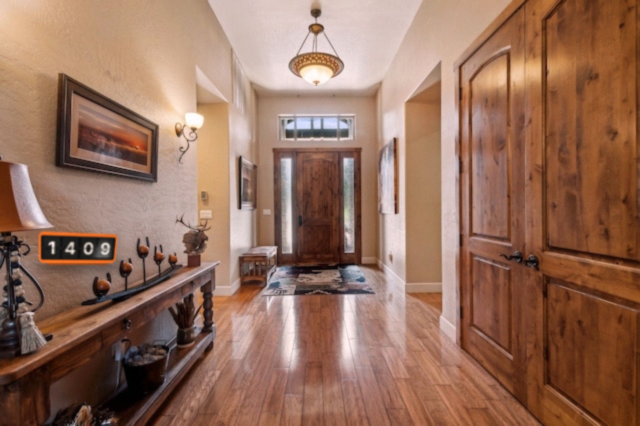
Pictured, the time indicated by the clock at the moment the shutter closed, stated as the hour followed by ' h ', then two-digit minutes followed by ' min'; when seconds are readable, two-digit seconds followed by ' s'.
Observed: 14 h 09 min
